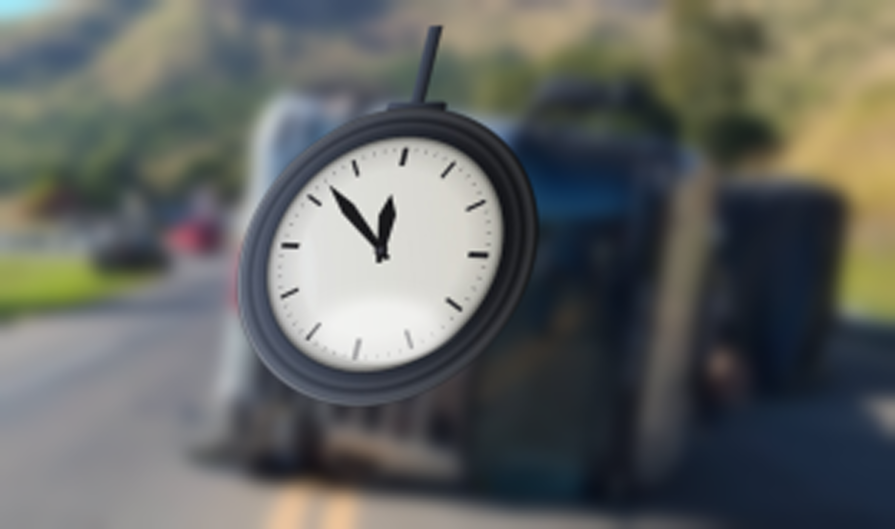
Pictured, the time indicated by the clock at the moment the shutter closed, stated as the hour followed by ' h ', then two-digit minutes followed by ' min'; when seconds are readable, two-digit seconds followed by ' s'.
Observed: 11 h 52 min
